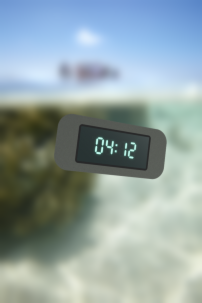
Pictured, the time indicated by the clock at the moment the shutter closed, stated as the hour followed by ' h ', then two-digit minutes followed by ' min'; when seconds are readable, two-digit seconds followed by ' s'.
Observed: 4 h 12 min
